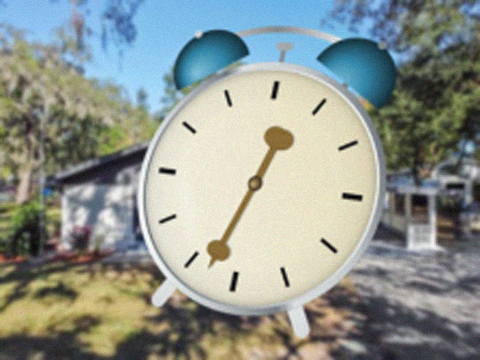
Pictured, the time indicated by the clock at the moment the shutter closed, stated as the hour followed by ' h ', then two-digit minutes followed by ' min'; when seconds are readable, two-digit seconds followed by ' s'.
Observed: 12 h 33 min
